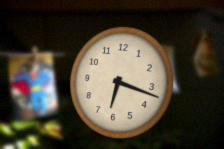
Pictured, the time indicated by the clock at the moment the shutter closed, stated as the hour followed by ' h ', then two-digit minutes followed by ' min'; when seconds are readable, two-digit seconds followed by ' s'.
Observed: 6 h 17 min
